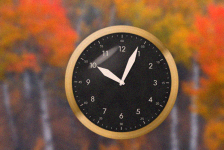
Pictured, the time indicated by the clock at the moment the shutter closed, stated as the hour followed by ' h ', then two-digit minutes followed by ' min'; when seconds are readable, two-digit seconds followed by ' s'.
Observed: 10 h 04 min
